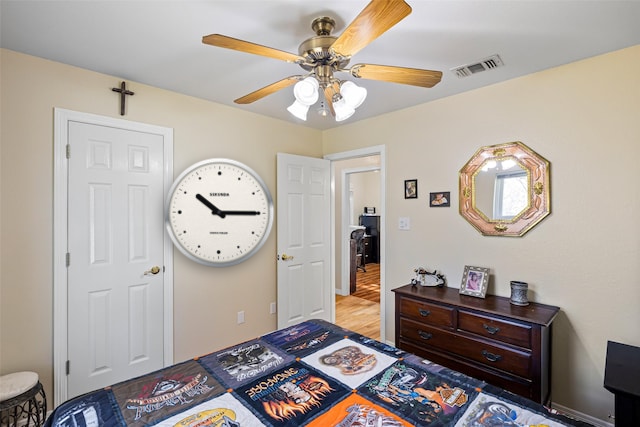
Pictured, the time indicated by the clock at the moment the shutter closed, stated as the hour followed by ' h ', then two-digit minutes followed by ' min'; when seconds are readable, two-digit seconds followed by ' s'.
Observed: 10 h 15 min
